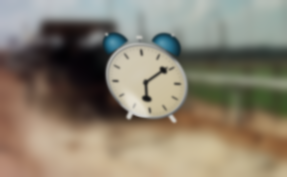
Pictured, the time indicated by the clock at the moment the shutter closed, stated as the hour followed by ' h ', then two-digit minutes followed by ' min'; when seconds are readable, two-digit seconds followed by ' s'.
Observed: 6 h 09 min
